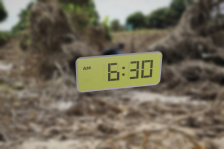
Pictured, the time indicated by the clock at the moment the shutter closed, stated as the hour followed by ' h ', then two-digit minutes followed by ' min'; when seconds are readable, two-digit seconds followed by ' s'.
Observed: 6 h 30 min
